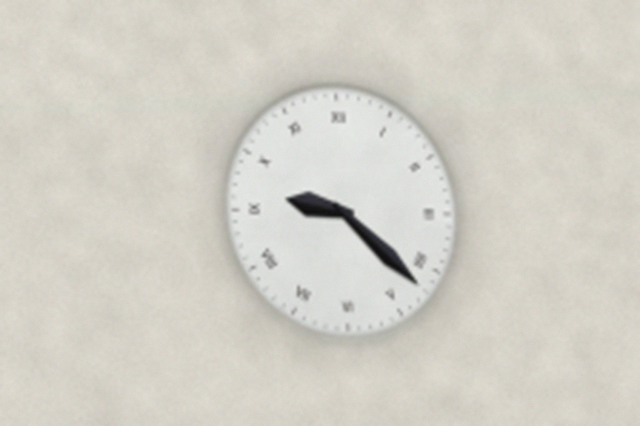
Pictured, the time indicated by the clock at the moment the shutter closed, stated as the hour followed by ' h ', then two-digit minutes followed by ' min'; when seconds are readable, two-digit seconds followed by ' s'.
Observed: 9 h 22 min
